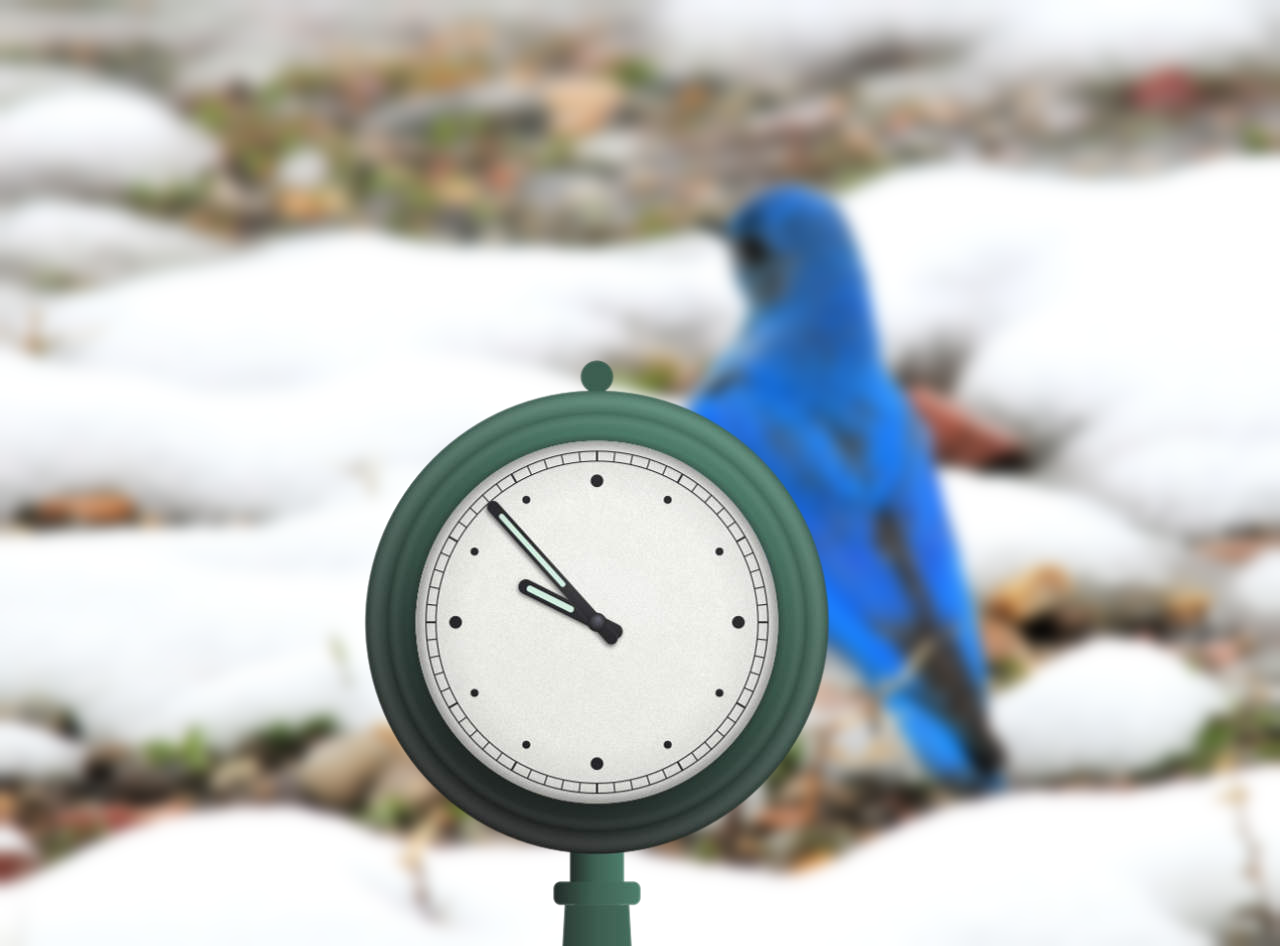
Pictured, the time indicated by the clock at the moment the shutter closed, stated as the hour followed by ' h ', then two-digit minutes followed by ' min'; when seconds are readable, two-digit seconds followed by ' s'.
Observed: 9 h 53 min
